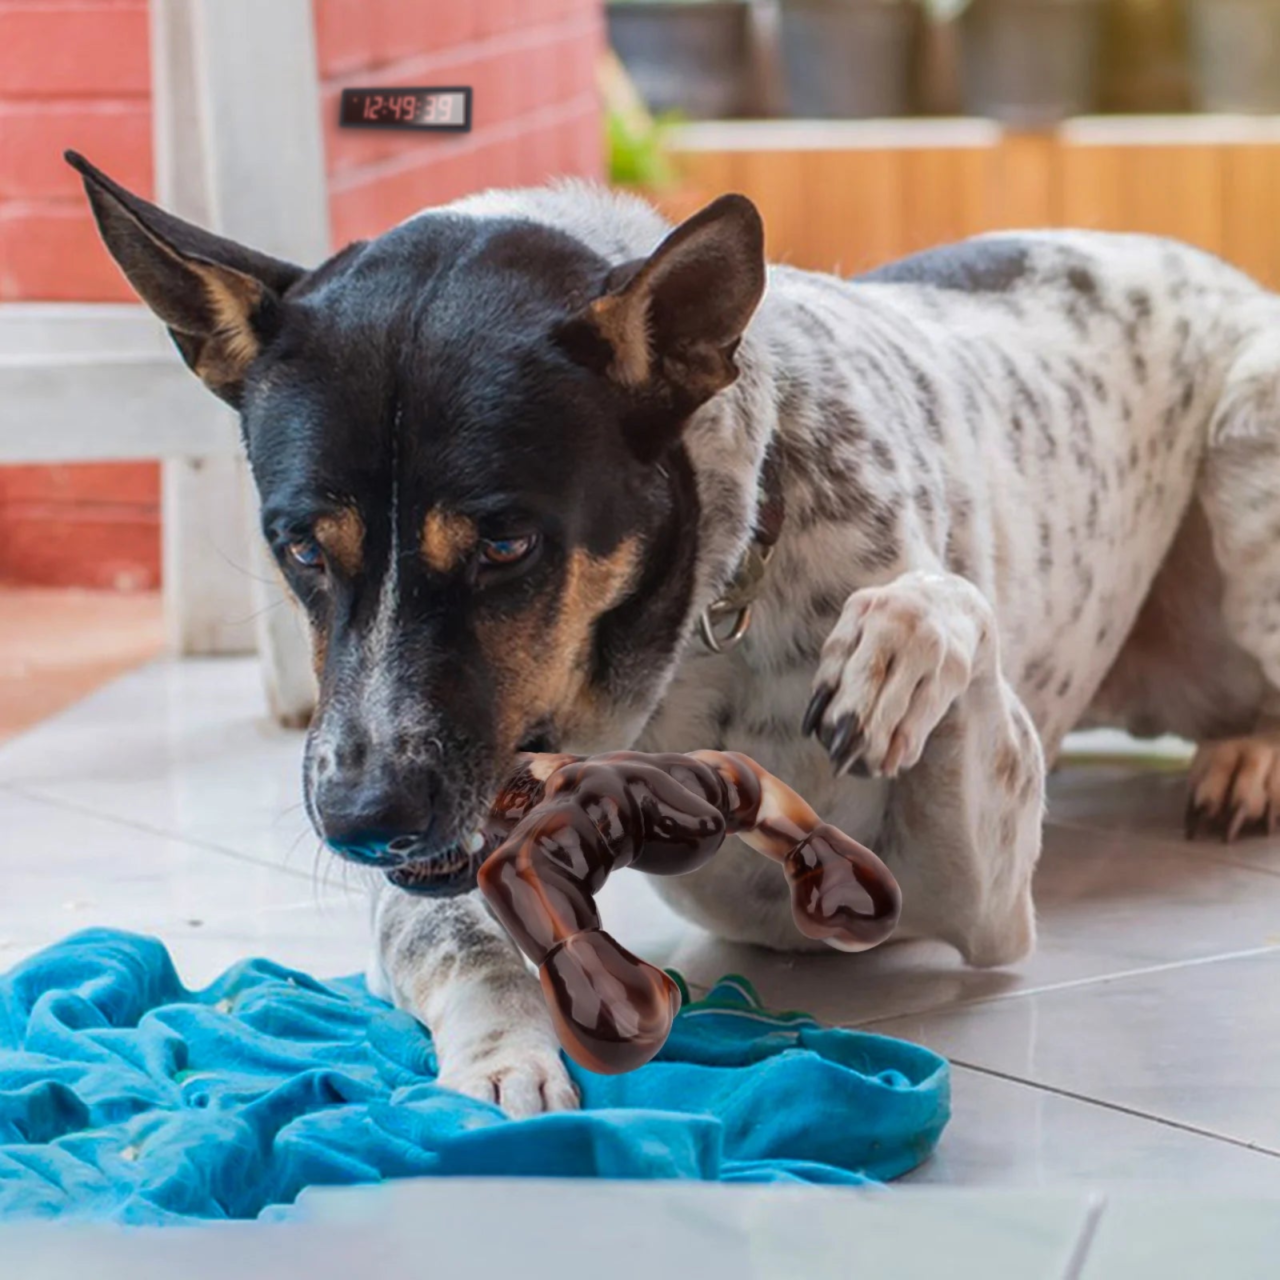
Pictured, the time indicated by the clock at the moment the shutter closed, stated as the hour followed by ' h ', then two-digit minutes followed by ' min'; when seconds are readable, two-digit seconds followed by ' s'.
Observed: 12 h 49 min 39 s
